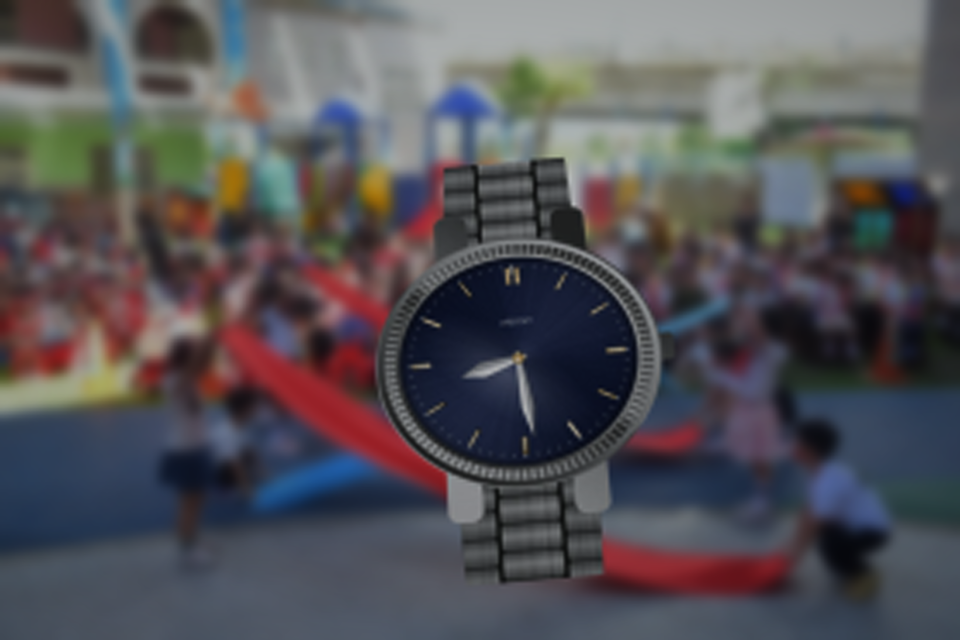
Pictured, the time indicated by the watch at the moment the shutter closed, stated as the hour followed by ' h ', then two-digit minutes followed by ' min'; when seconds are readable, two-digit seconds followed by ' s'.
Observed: 8 h 29 min
